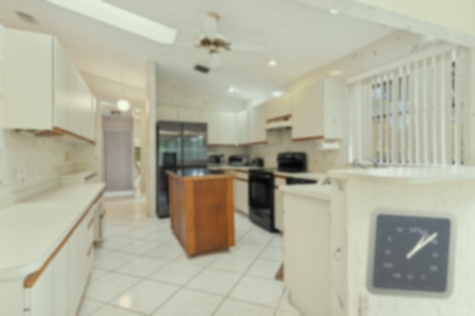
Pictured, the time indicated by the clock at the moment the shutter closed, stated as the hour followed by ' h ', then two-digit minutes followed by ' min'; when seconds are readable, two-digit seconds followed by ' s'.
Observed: 1 h 08 min
